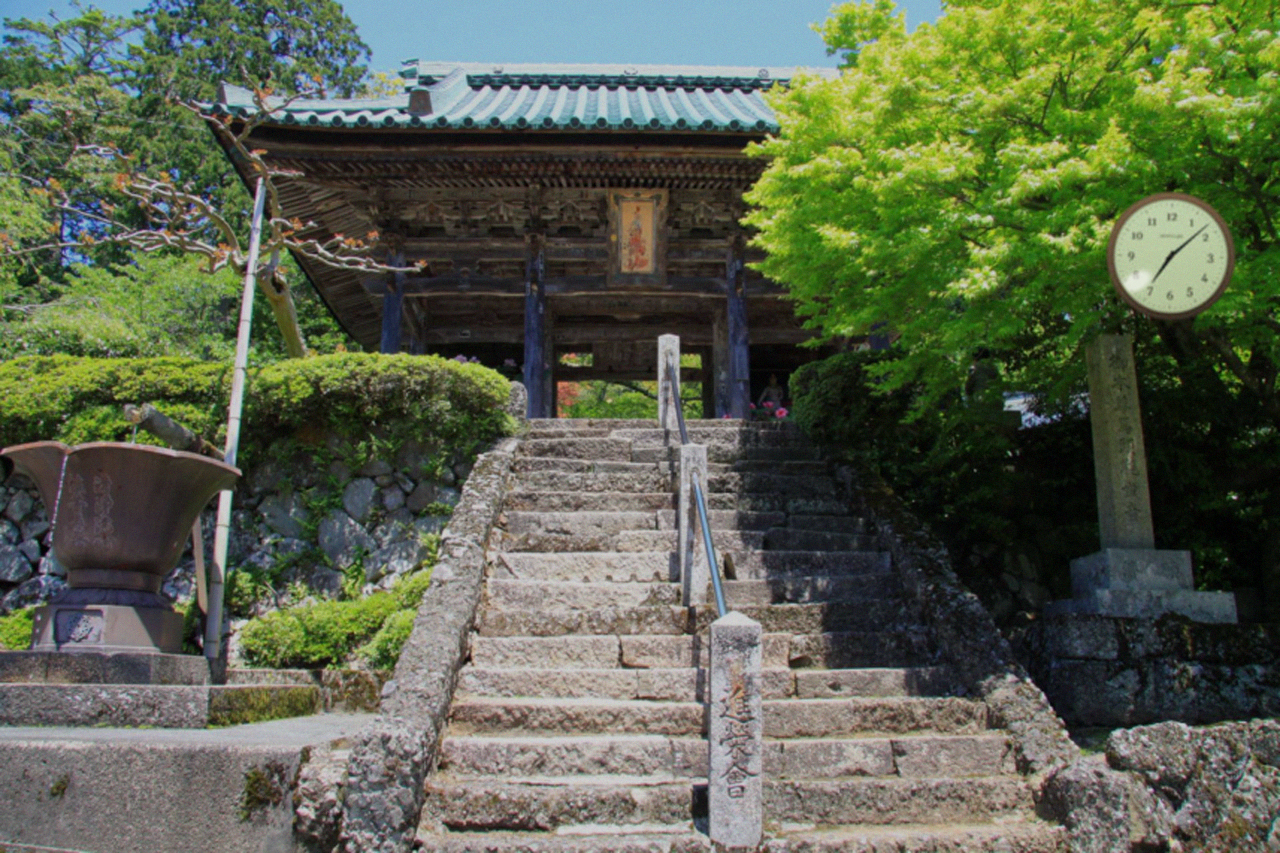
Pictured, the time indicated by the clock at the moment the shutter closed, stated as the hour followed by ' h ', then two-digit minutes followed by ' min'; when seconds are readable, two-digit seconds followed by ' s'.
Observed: 7 h 08 min
